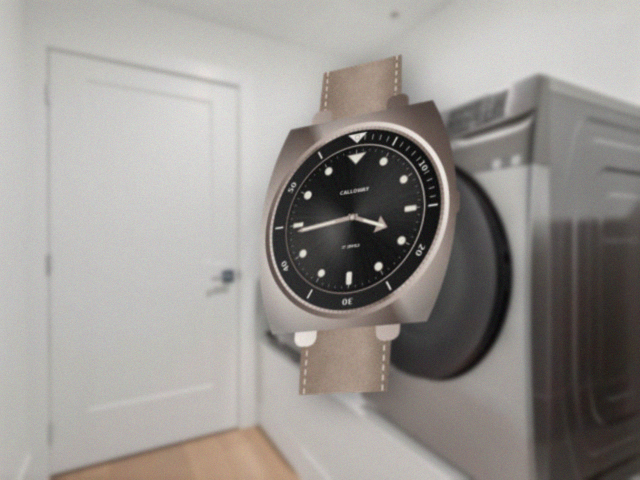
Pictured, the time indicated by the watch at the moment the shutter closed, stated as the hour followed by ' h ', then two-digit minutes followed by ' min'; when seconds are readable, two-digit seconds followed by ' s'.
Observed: 3 h 44 min
